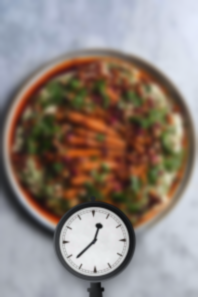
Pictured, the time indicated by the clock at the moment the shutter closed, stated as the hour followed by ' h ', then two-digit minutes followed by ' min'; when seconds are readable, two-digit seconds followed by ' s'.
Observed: 12 h 38 min
